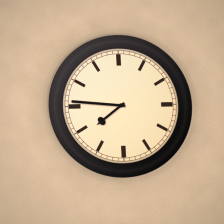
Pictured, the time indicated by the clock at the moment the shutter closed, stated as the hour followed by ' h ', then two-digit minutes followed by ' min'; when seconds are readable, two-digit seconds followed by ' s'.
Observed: 7 h 46 min
